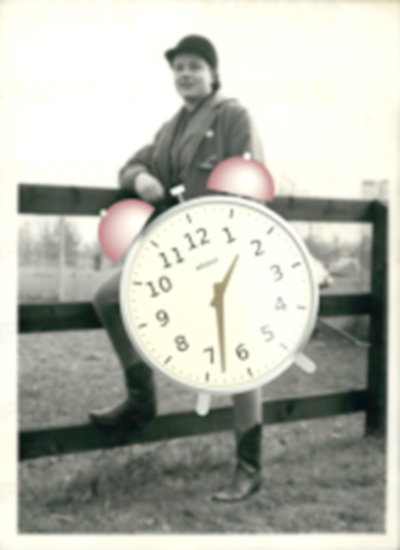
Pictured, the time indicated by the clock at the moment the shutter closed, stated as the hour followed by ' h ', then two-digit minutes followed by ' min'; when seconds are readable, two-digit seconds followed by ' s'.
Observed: 1 h 33 min
